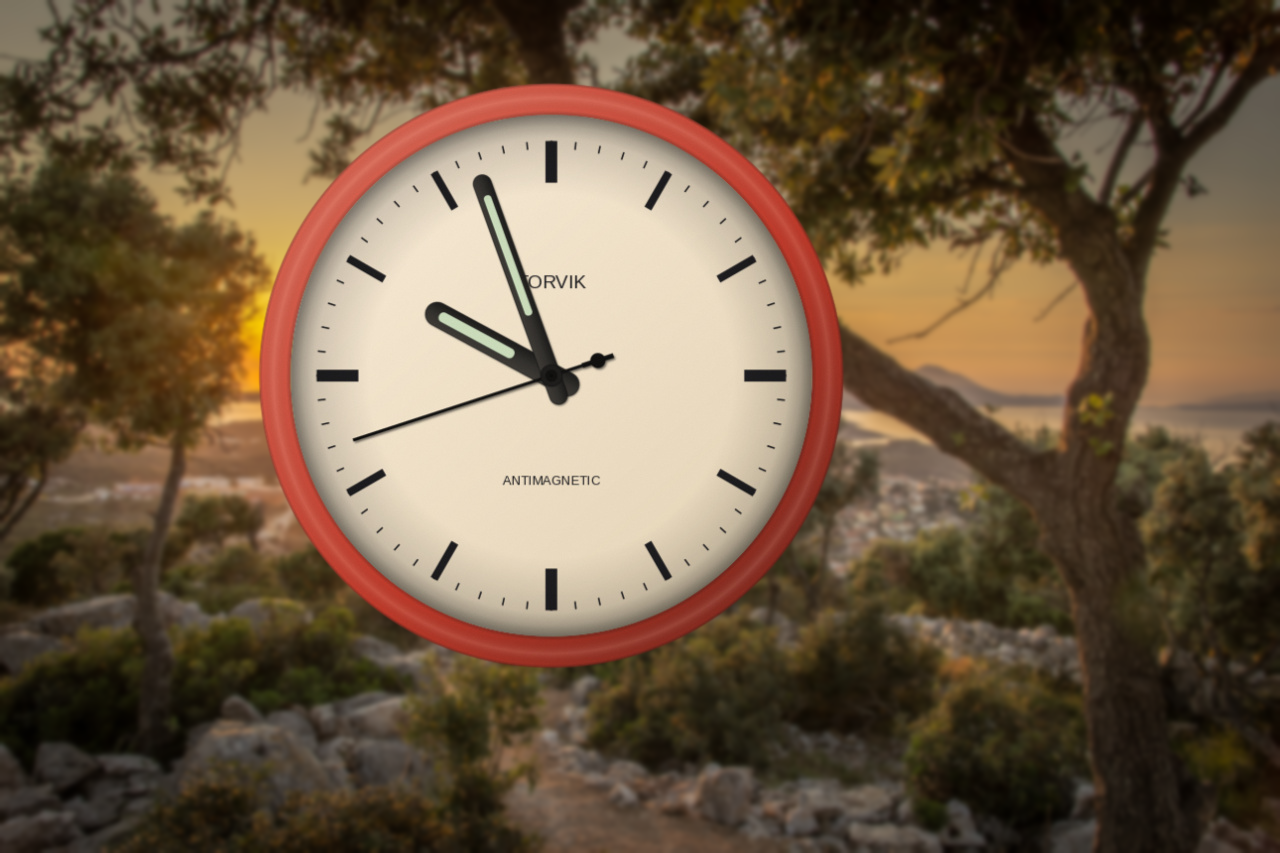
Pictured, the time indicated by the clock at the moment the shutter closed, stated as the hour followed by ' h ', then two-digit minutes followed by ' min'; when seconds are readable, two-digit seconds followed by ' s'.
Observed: 9 h 56 min 42 s
